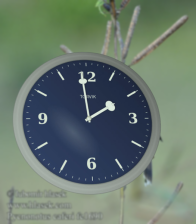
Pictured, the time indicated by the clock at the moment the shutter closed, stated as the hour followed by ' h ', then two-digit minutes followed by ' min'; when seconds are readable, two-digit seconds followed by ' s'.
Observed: 1 h 59 min
